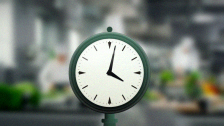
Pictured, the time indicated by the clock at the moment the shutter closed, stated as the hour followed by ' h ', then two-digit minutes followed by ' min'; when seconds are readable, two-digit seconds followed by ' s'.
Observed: 4 h 02 min
